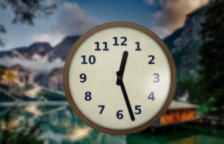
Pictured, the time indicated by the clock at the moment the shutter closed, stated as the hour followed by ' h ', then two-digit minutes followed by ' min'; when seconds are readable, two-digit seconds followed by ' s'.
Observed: 12 h 27 min
